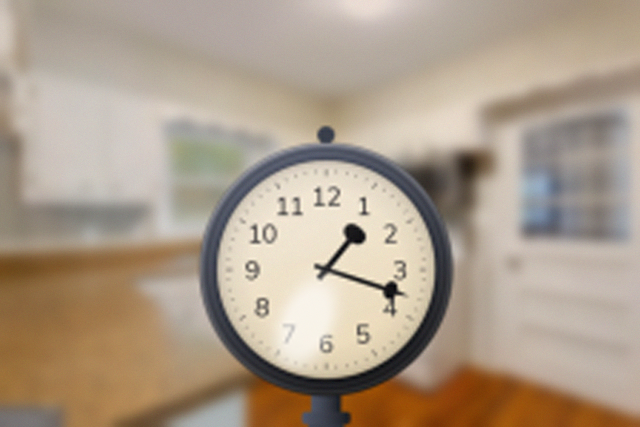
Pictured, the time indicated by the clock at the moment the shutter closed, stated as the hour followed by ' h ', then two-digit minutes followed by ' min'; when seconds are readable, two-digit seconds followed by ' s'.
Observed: 1 h 18 min
